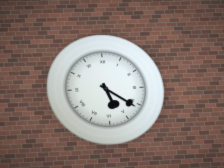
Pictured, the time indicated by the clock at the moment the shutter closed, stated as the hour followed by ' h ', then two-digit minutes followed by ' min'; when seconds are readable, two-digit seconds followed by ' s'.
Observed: 5 h 21 min
